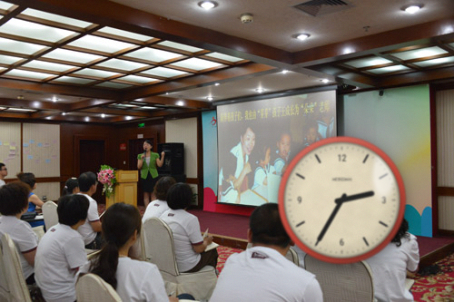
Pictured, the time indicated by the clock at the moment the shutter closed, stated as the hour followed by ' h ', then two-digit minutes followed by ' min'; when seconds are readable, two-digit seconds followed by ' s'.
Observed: 2 h 35 min
